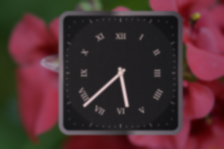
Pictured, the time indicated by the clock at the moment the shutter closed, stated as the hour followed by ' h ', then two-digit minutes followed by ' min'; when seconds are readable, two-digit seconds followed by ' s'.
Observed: 5 h 38 min
